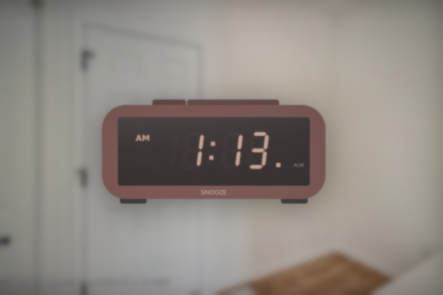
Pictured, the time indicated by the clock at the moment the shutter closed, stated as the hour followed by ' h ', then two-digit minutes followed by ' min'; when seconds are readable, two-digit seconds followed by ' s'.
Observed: 1 h 13 min
